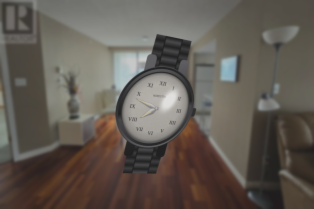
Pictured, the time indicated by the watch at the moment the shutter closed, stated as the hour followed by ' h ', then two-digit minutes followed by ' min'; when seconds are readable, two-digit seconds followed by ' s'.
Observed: 7 h 48 min
